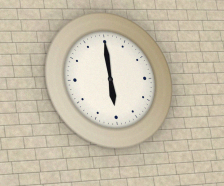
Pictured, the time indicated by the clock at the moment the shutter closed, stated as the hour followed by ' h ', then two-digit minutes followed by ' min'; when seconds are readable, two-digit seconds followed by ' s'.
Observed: 6 h 00 min
